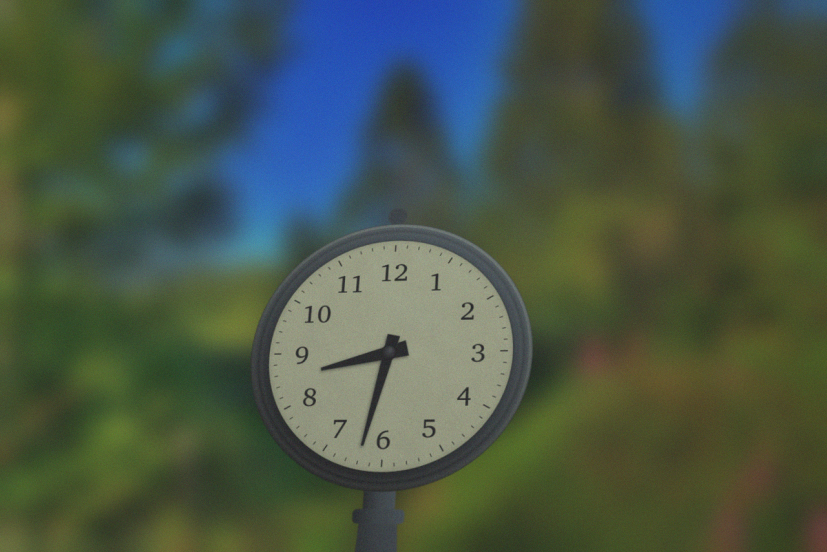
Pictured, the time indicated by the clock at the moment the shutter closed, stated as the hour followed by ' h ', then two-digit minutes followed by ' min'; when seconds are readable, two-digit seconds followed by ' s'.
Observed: 8 h 32 min
